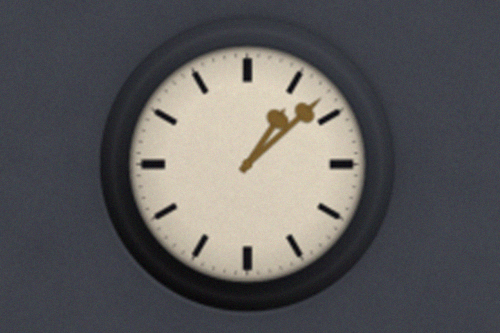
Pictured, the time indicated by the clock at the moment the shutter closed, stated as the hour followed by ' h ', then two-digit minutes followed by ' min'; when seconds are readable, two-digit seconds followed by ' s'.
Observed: 1 h 08 min
